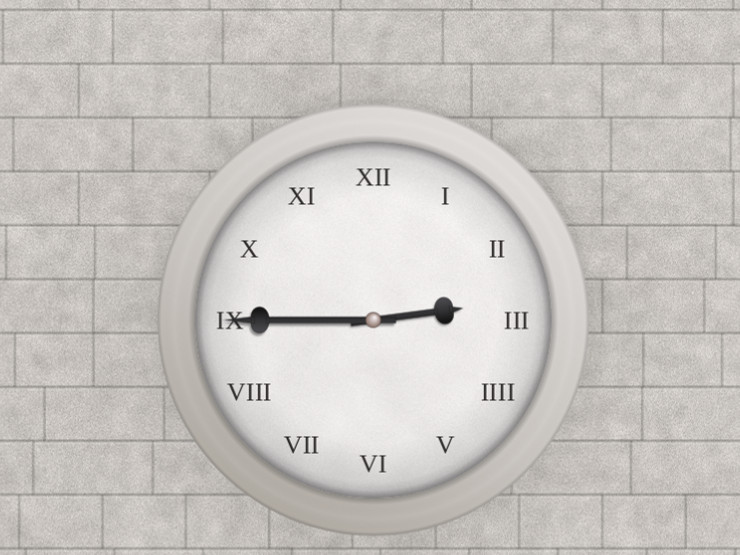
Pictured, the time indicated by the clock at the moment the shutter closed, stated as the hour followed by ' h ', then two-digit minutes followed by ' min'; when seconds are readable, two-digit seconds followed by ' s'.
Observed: 2 h 45 min
